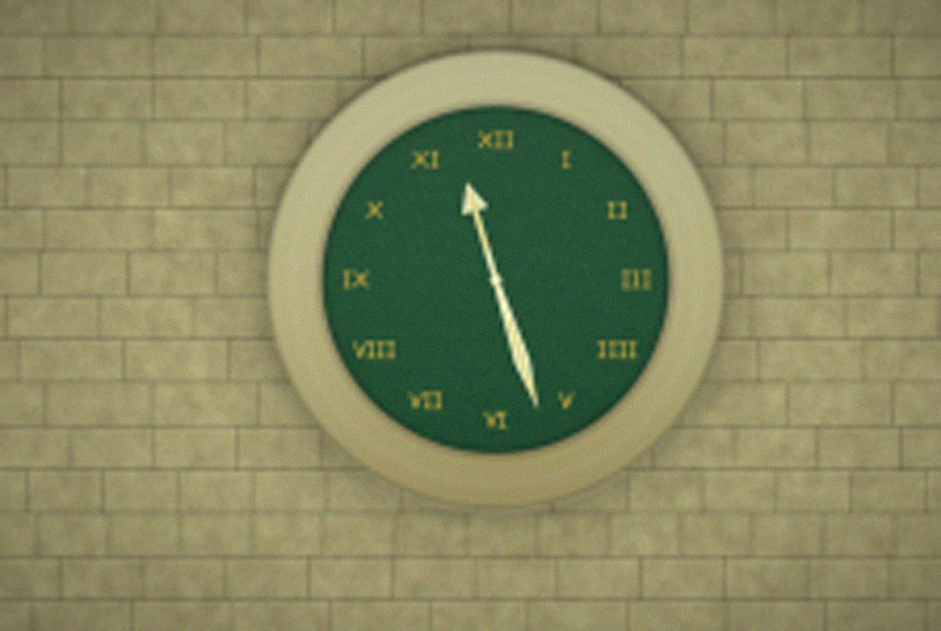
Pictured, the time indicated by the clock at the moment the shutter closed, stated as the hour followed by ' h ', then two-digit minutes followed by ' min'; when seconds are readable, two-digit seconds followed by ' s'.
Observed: 11 h 27 min
